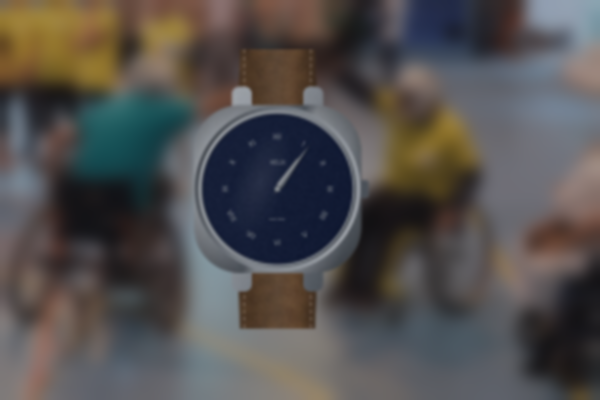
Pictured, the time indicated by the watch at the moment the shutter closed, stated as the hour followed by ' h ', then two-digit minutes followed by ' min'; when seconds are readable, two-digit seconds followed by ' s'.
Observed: 1 h 06 min
